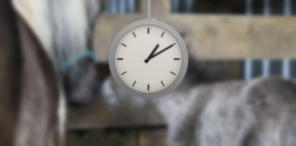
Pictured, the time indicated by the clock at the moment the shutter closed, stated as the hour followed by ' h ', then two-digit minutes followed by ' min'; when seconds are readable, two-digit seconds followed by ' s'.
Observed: 1 h 10 min
